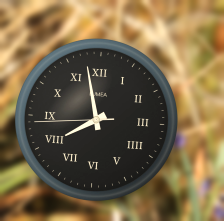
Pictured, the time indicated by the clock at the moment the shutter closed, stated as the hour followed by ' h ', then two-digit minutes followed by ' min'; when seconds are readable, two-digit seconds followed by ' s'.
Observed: 7 h 57 min 44 s
